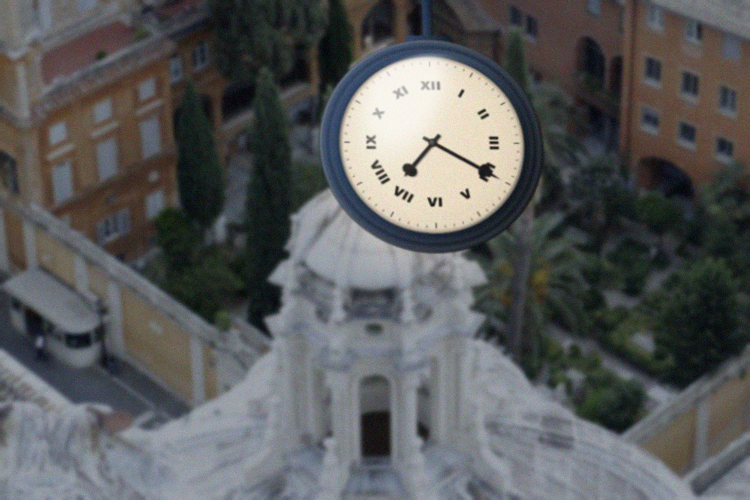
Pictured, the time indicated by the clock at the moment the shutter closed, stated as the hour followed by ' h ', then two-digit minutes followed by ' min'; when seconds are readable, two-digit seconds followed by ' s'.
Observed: 7 h 20 min
